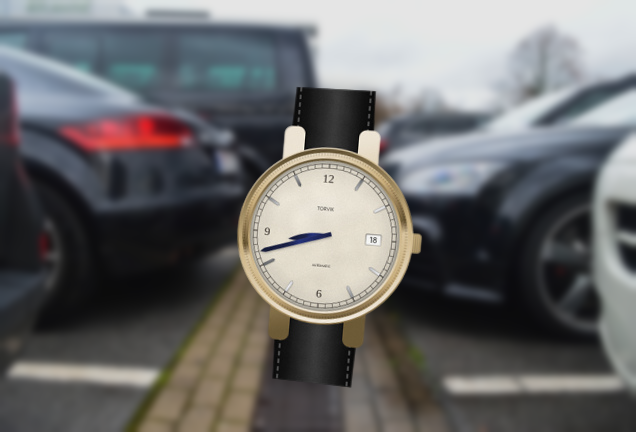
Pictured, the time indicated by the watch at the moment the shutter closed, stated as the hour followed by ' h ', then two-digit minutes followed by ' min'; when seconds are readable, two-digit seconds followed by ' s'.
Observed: 8 h 42 min
